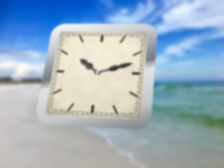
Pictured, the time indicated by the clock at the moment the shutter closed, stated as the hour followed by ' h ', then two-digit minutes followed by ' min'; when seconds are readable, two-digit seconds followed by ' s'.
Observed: 10 h 12 min
